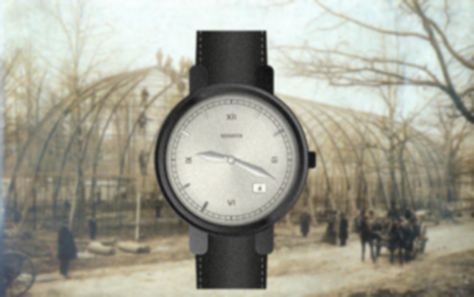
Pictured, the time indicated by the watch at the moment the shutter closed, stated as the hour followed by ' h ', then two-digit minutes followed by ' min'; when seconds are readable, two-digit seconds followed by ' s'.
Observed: 9 h 19 min
